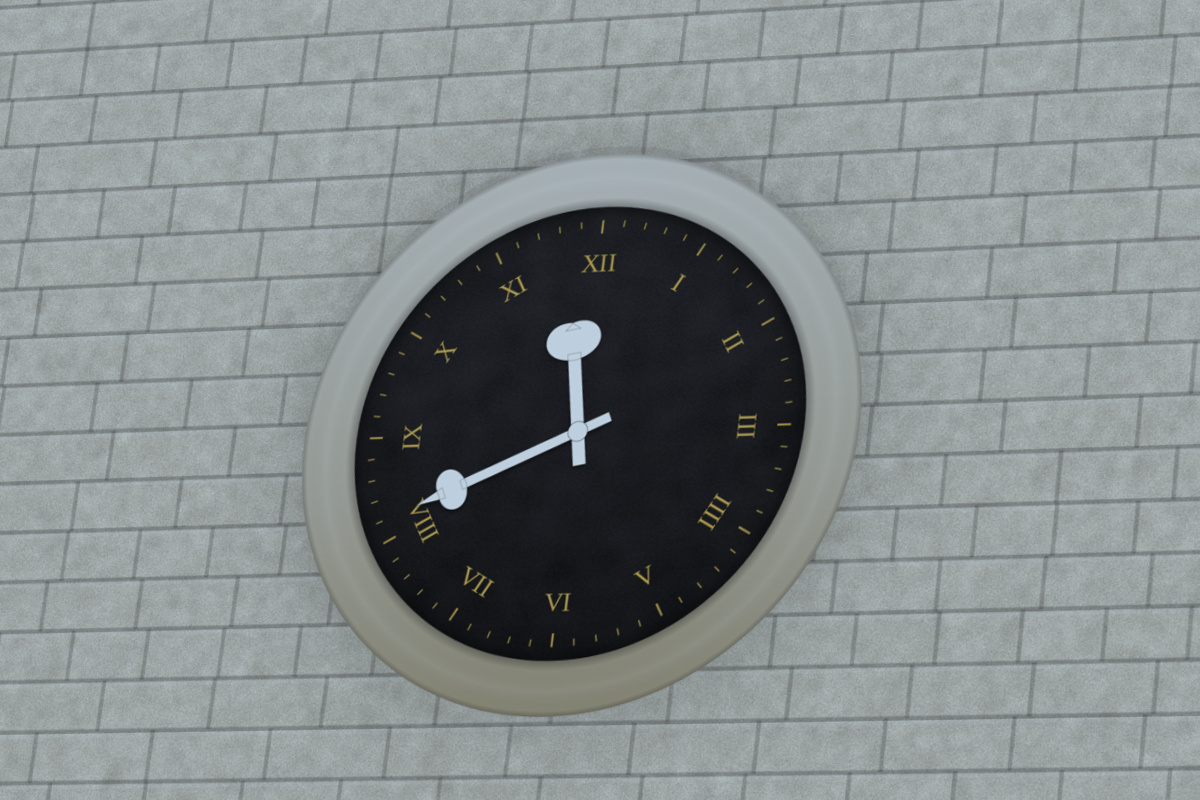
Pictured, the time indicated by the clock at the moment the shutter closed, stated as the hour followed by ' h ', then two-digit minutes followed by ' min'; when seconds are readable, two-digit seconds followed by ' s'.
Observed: 11 h 41 min
